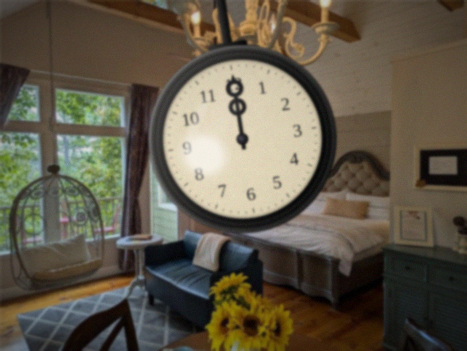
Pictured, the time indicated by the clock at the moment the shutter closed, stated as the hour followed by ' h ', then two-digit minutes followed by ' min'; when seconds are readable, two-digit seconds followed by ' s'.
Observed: 12 h 00 min
